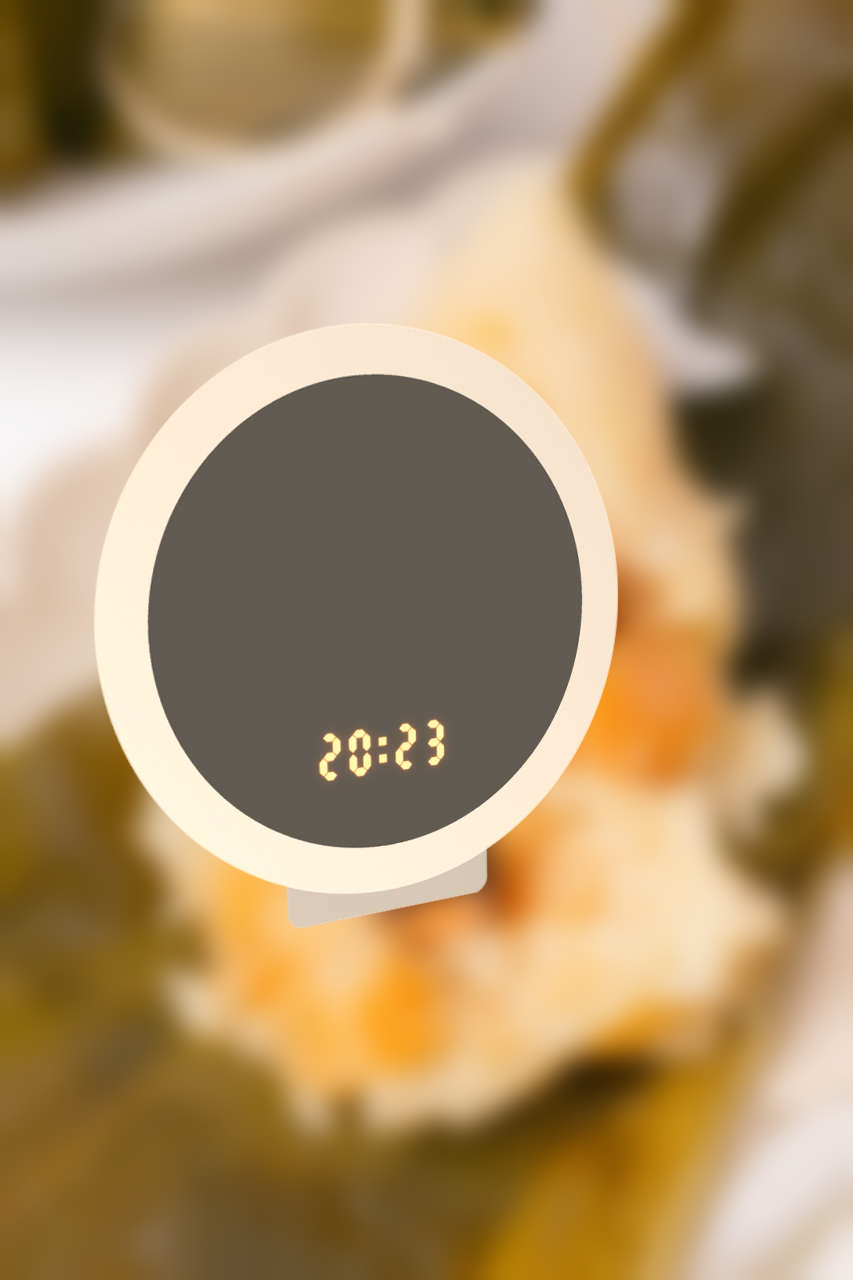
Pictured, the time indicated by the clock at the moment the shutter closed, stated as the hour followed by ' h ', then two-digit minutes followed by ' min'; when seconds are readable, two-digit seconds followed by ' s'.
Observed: 20 h 23 min
